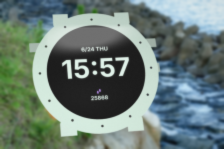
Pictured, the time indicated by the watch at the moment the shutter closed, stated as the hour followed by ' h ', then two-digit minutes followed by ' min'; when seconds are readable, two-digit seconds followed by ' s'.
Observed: 15 h 57 min
